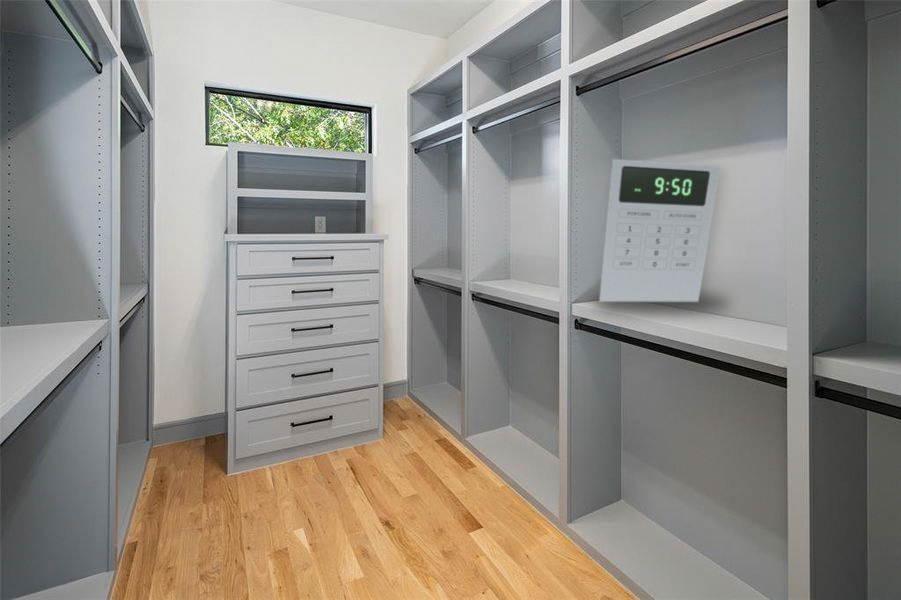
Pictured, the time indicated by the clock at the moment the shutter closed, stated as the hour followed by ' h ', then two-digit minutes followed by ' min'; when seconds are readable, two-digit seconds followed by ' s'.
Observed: 9 h 50 min
